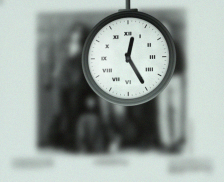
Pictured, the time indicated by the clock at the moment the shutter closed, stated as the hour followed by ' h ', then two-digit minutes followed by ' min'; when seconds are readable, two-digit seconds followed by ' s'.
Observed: 12 h 25 min
